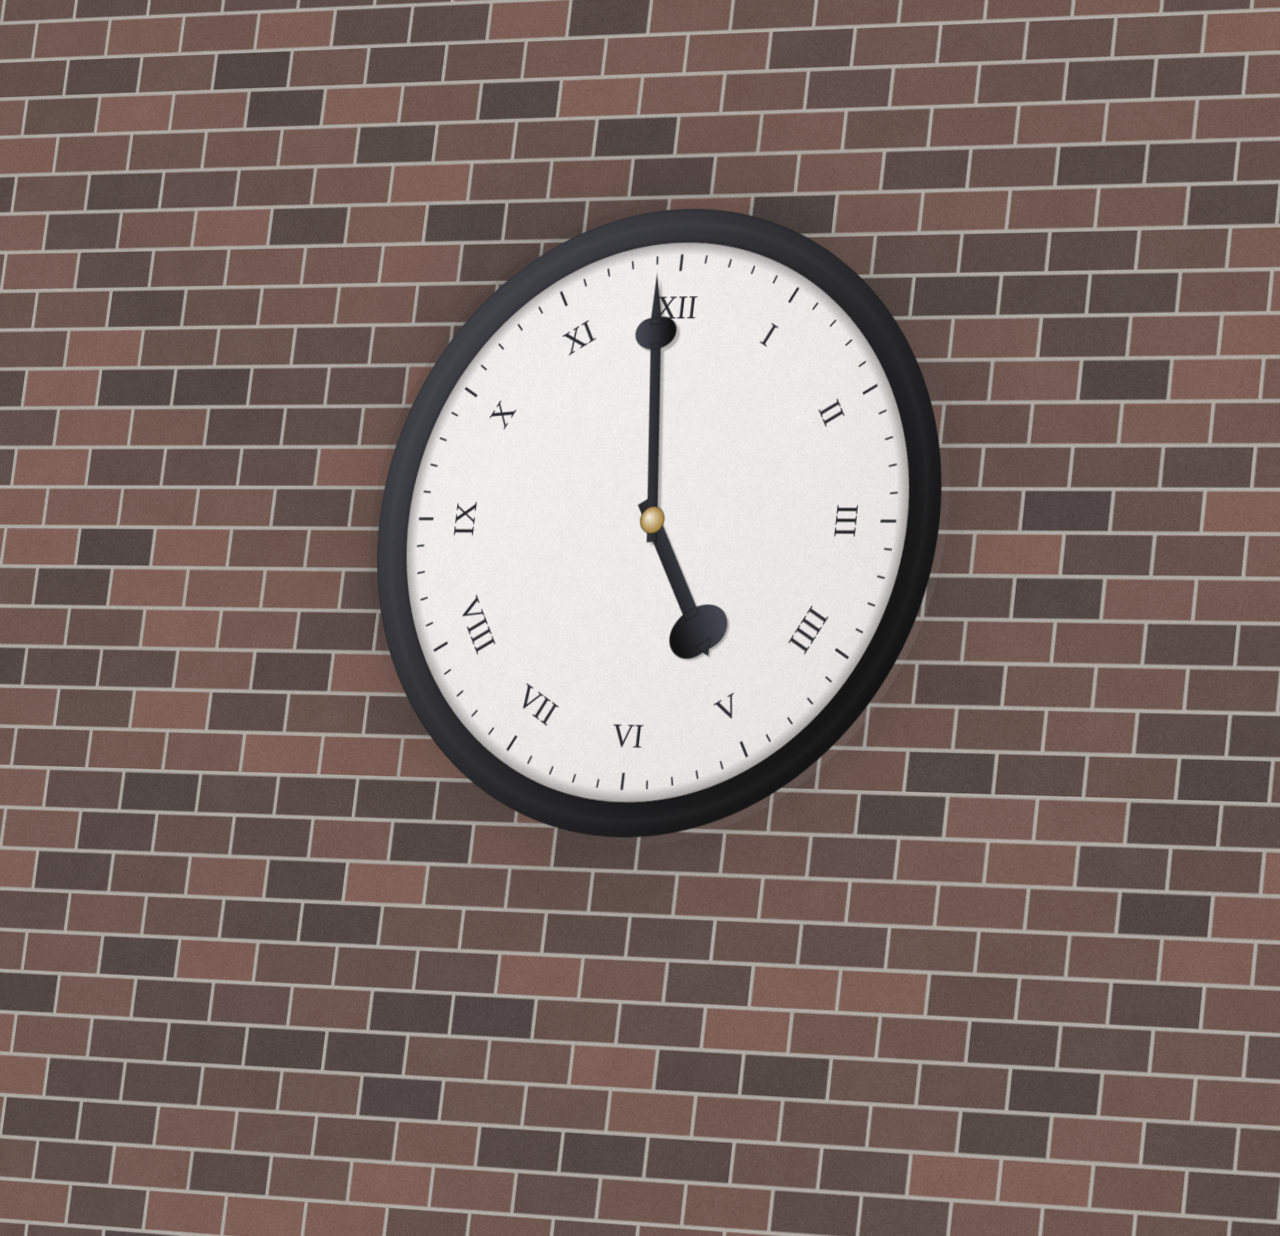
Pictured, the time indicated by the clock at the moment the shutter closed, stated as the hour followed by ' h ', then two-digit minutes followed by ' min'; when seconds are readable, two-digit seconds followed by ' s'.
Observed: 4 h 59 min
